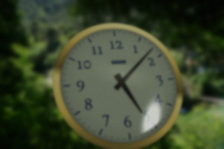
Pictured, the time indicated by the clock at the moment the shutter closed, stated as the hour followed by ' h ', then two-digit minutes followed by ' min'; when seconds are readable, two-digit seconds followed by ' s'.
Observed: 5 h 08 min
